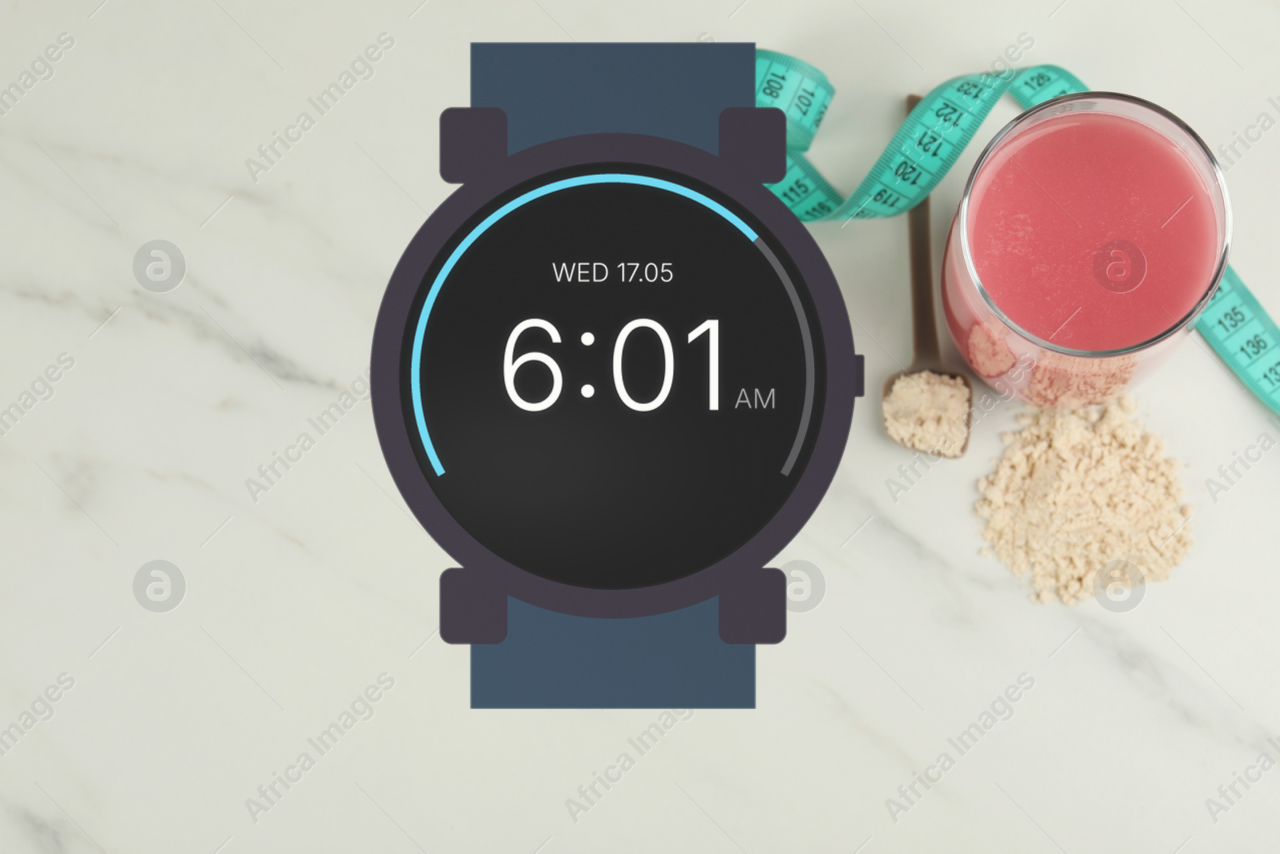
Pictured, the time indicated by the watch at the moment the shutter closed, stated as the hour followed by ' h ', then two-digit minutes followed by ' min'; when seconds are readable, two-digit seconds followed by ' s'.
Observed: 6 h 01 min
